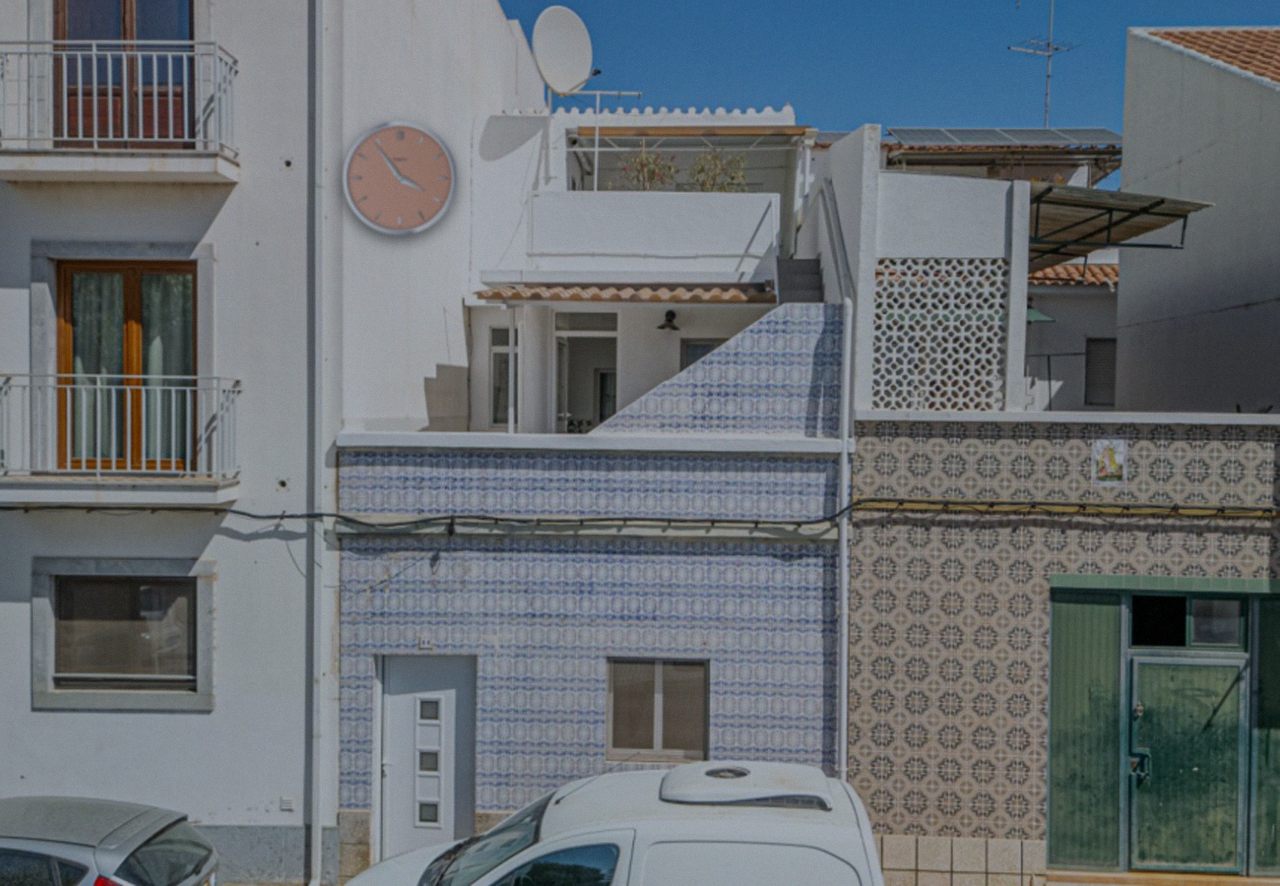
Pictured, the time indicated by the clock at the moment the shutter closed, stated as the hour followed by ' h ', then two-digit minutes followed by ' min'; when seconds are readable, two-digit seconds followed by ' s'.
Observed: 3 h 54 min
